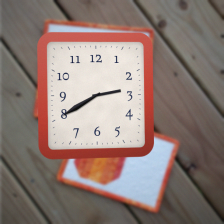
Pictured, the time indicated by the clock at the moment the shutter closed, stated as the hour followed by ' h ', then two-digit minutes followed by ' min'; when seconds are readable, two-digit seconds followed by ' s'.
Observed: 2 h 40 min
